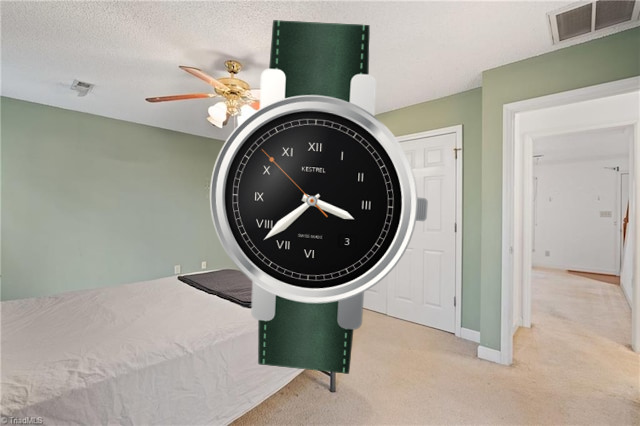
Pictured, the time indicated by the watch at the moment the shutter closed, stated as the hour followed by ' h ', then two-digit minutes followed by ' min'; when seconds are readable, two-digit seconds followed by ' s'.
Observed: 3 h 37 min 52 s
